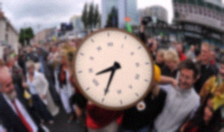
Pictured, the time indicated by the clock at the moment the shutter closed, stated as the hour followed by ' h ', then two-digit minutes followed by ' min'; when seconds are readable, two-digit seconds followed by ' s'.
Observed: 8 h 35 min
